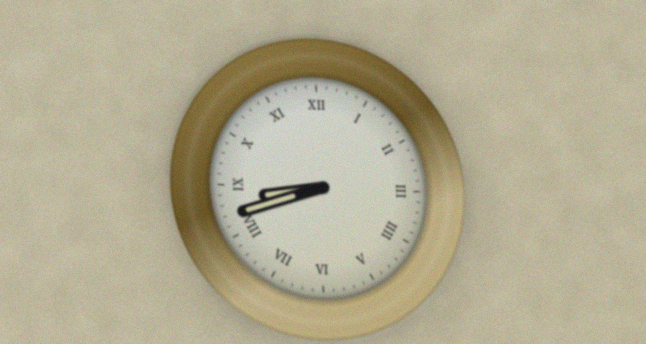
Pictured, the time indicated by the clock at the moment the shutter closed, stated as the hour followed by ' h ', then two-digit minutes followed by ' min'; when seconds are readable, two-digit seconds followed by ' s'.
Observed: 8 h 42 min
